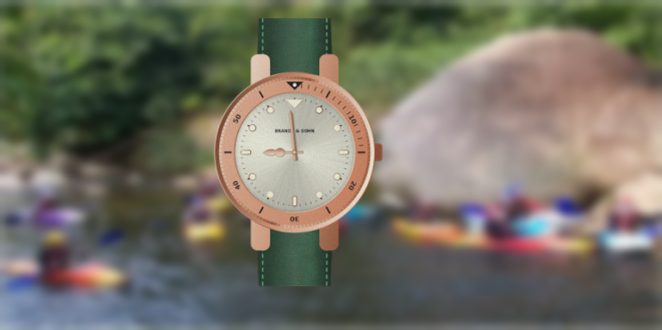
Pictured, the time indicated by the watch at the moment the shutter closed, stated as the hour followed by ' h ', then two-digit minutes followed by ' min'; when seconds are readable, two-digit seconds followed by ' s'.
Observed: 8 h 59 min
